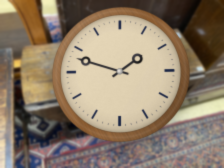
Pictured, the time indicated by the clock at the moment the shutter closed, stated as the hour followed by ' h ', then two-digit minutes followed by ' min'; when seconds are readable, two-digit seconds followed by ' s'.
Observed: 1 h 48 min
